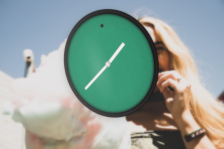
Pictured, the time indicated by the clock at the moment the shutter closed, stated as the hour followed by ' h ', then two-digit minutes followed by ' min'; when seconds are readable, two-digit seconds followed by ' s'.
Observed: 1 h 39 min
